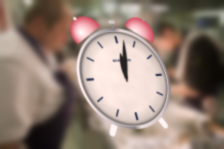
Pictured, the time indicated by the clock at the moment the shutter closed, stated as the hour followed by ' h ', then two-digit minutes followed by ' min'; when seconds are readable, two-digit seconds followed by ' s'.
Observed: 12 h 02 min
